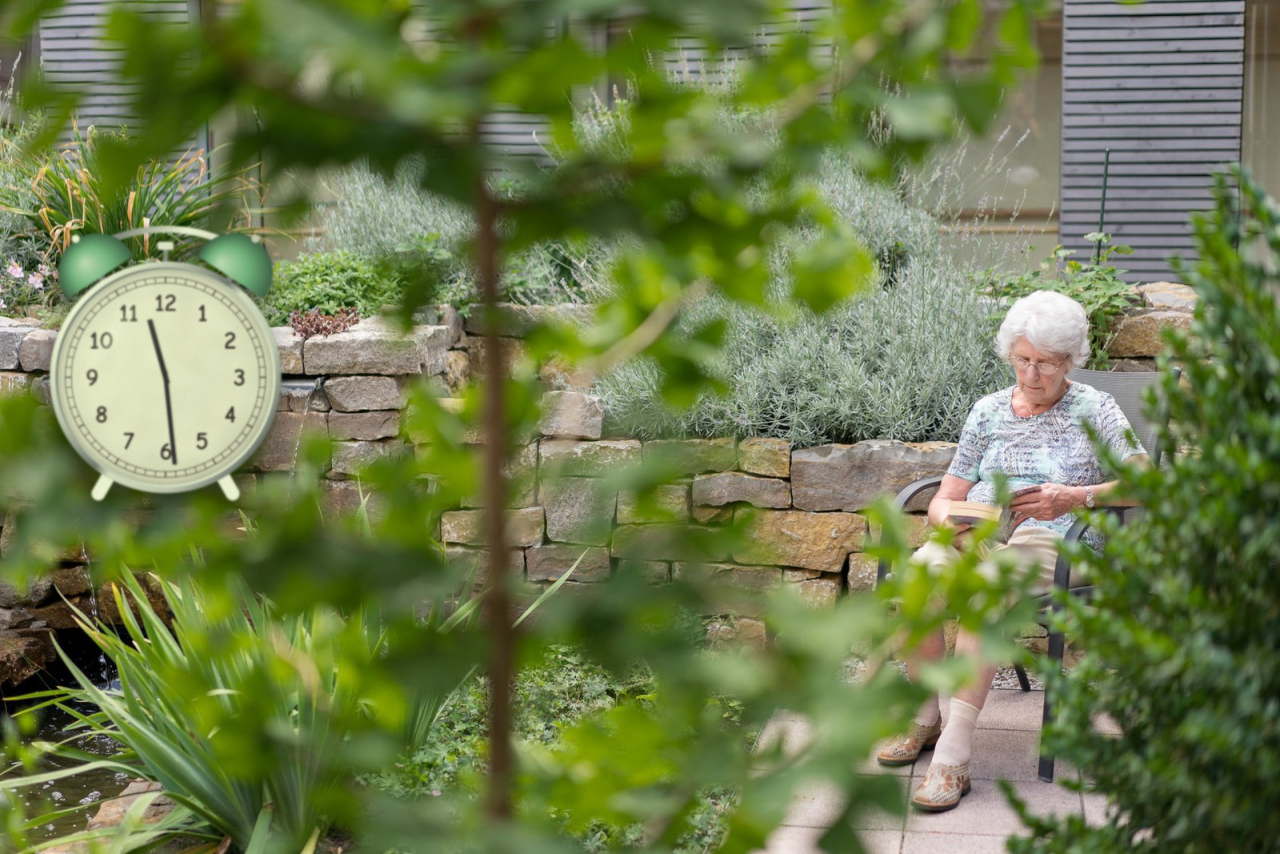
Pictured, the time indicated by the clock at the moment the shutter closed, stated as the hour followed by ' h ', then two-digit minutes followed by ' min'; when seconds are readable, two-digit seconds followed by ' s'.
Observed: 11 h 29 min
